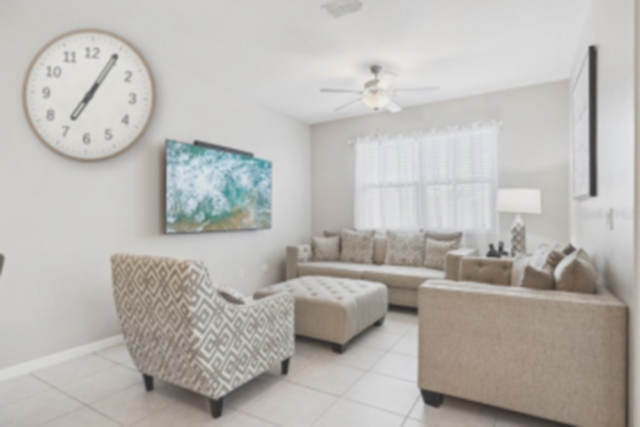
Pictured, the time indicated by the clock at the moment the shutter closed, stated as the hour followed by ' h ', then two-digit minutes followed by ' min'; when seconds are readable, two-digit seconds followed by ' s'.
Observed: 7 h 05 min
